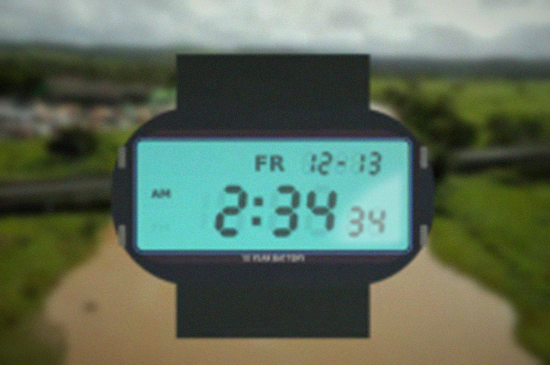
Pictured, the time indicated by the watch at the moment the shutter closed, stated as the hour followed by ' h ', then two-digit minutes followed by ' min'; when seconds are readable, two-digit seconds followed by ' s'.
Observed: 2 h 34 min 34 s
